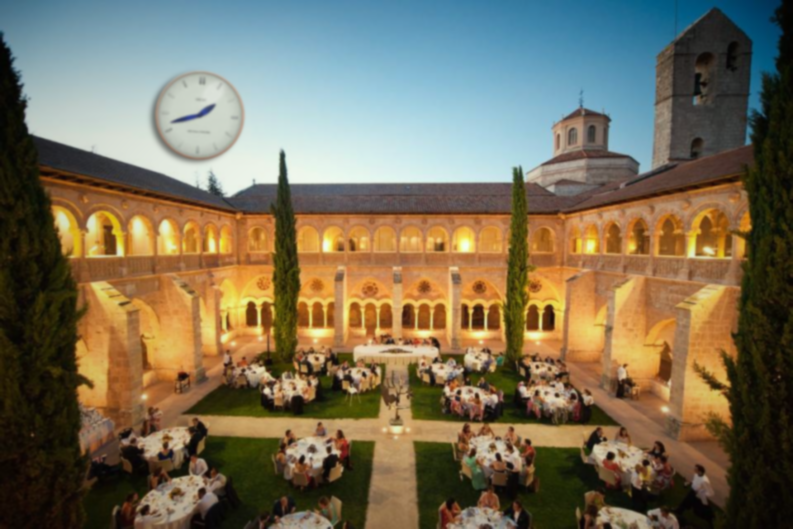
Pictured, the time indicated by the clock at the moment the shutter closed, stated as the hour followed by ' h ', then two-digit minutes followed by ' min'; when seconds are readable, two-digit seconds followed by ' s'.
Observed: 1 h 42 min
